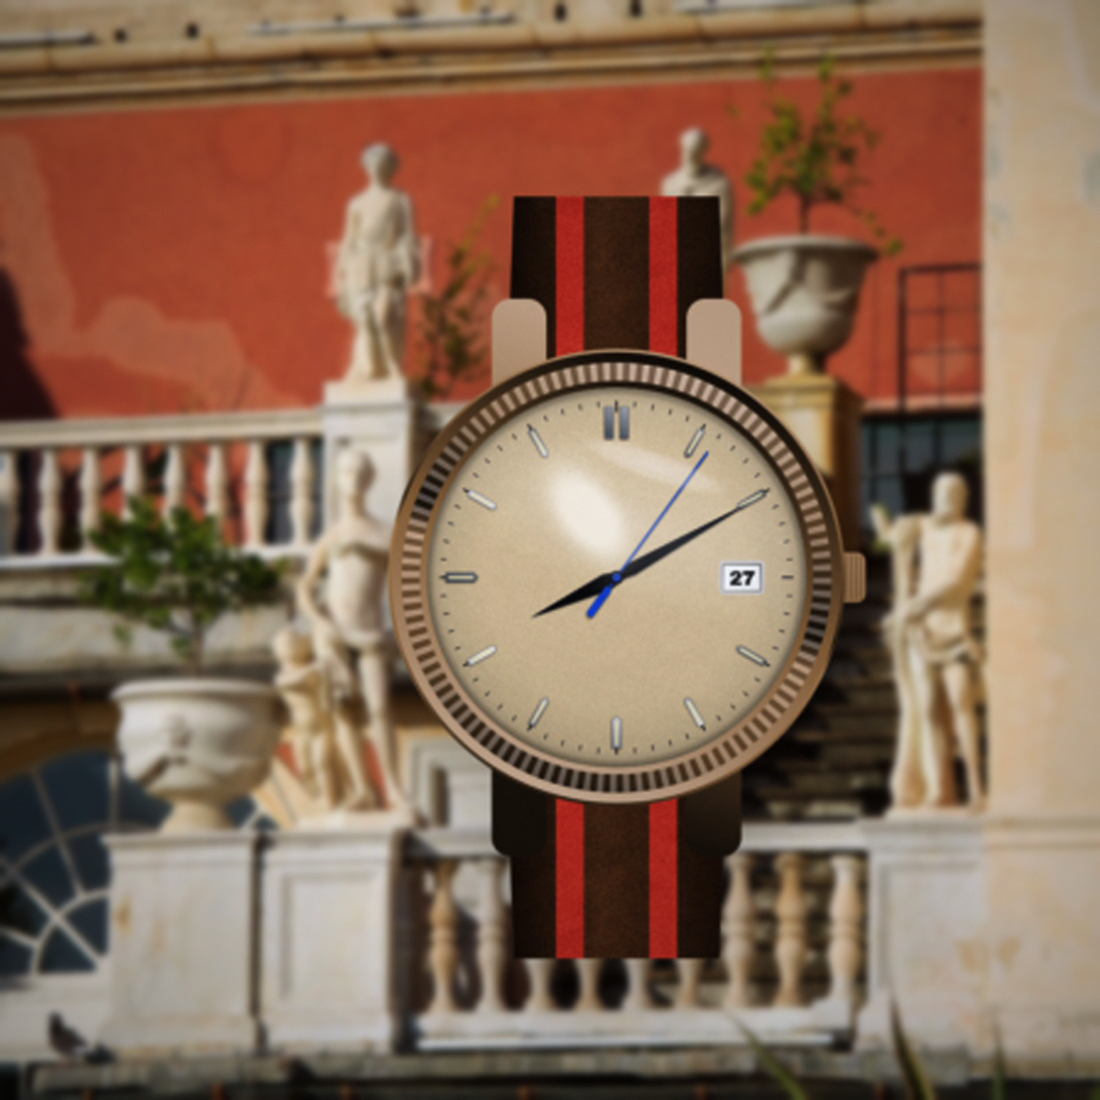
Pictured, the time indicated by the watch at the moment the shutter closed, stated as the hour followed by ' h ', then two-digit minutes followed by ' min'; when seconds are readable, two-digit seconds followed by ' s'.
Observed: 8 h 10 min 06 s
